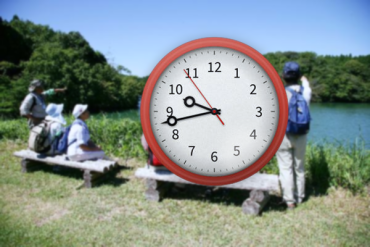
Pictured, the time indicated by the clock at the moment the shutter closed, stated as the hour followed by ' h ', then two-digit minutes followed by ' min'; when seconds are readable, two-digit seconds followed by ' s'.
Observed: 9 h 42 min 54 s
